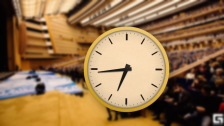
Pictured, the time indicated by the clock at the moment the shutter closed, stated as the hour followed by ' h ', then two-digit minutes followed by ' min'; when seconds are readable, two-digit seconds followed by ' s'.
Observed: 6 h 44 min
